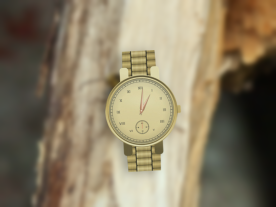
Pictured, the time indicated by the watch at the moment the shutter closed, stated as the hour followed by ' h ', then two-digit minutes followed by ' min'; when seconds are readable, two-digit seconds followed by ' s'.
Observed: 1 h 01 min
